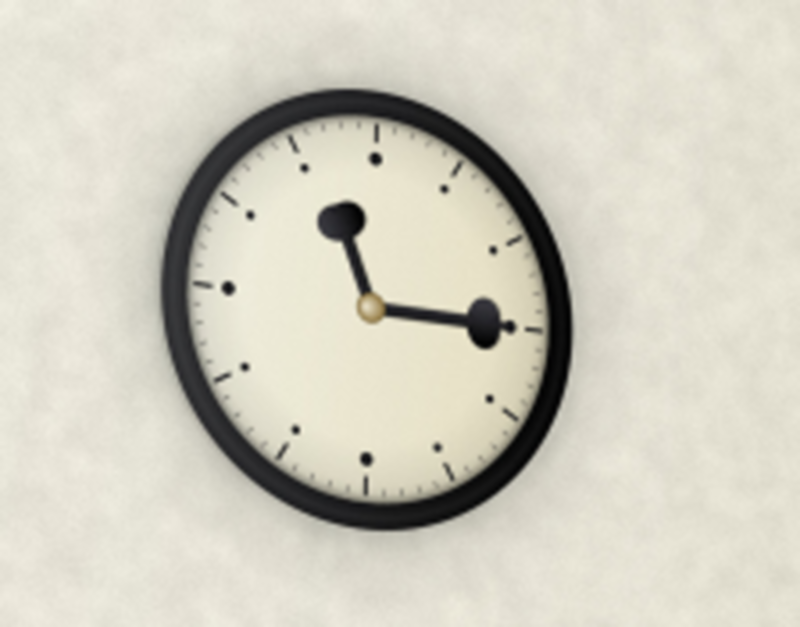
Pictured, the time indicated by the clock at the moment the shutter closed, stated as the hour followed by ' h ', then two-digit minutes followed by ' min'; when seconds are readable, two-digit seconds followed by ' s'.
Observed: 11 h 15 min
